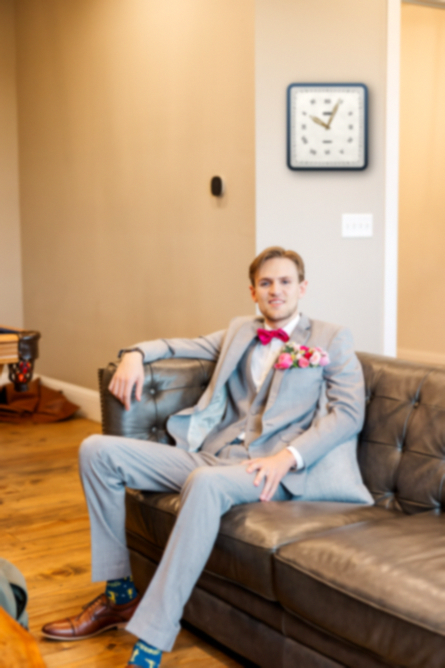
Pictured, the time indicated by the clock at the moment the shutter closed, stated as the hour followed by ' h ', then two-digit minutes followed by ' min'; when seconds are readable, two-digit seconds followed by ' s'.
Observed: 10 h 04 min
